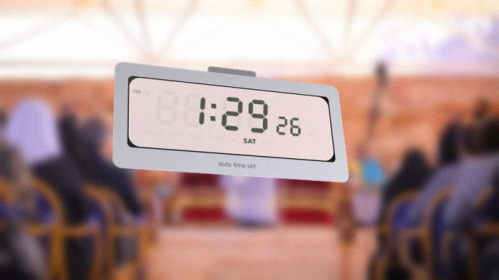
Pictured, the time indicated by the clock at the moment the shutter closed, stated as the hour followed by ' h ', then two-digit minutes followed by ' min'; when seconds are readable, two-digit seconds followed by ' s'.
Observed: 1 h 29 min 26 s
